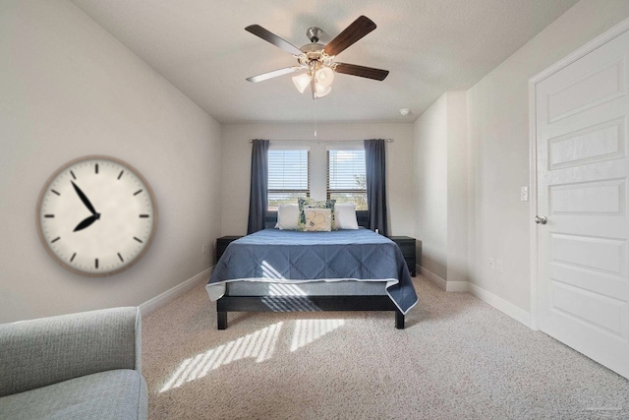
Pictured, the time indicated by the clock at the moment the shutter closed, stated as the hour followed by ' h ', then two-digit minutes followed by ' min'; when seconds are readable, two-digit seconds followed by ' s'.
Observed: 7 h 54 min
